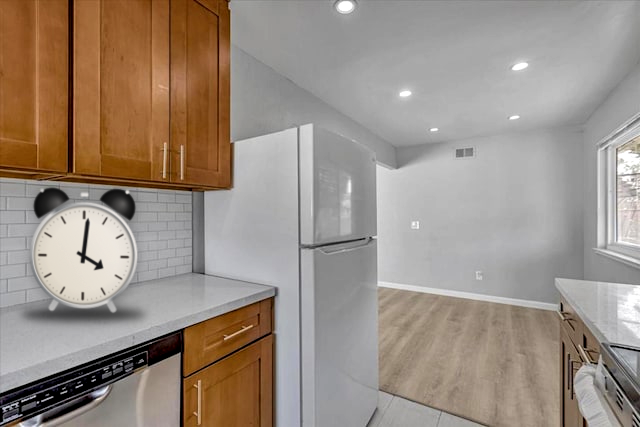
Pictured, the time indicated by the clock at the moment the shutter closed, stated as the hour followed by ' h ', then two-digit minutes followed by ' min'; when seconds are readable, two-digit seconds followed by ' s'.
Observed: 4 h 01 min
